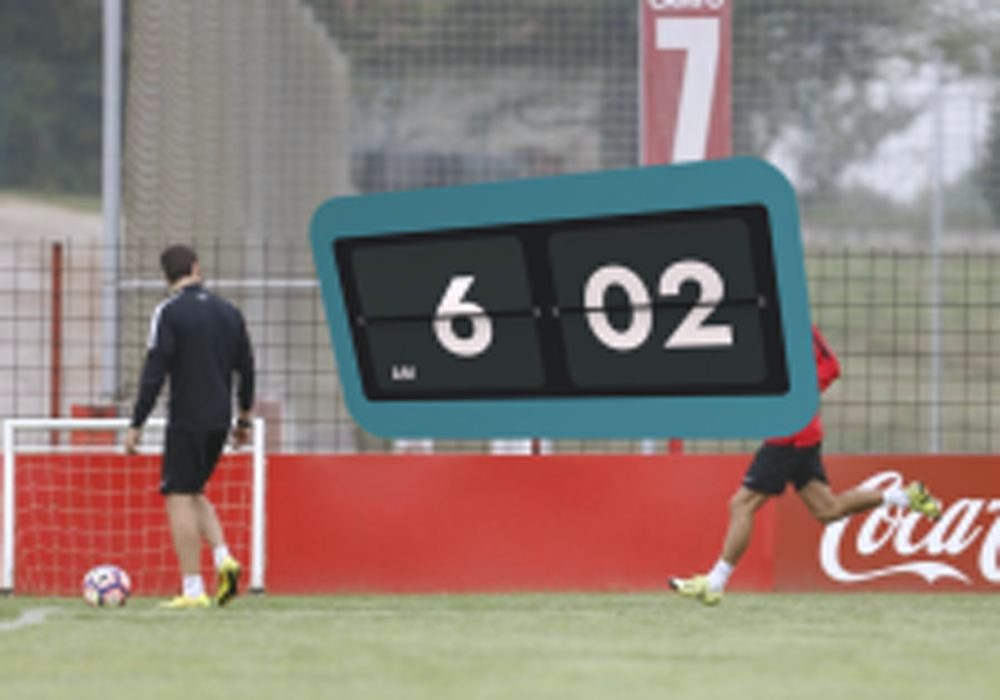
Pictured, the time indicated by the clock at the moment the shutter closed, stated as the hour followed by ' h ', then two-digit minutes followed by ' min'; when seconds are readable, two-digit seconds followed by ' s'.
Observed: 6 h 02 min
